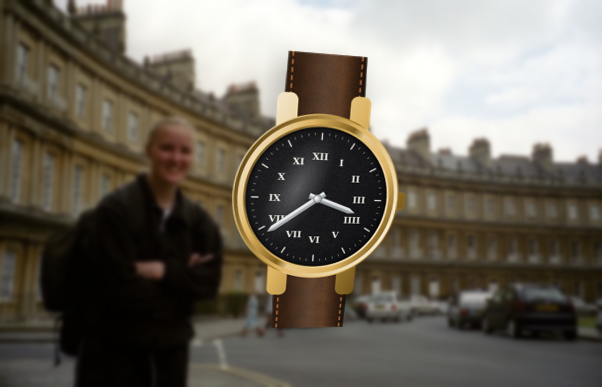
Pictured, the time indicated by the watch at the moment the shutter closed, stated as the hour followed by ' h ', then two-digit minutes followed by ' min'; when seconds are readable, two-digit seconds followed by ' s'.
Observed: 3 h 39 min
